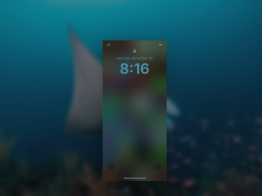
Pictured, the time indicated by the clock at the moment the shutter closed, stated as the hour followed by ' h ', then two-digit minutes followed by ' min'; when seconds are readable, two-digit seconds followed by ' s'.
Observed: 8 h 16 min
